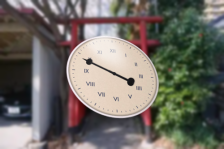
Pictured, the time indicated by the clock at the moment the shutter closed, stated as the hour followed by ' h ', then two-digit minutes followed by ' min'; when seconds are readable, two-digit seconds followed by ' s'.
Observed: 3 h 49 min
